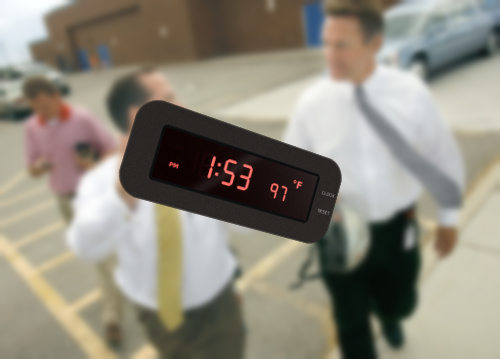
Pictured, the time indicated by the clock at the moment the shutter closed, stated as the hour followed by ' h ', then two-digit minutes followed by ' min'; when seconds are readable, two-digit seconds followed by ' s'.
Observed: 1 h 53 min
